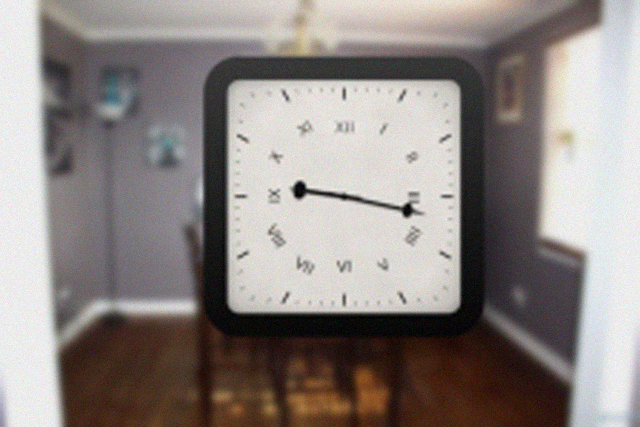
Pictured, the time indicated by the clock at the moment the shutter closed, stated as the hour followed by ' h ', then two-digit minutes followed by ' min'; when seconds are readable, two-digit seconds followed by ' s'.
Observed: 9 h 17 min
